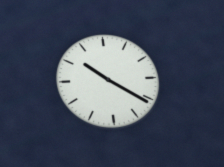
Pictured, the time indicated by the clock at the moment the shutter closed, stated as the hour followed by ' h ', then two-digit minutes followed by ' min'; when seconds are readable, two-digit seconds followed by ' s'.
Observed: 10 h 21 min
